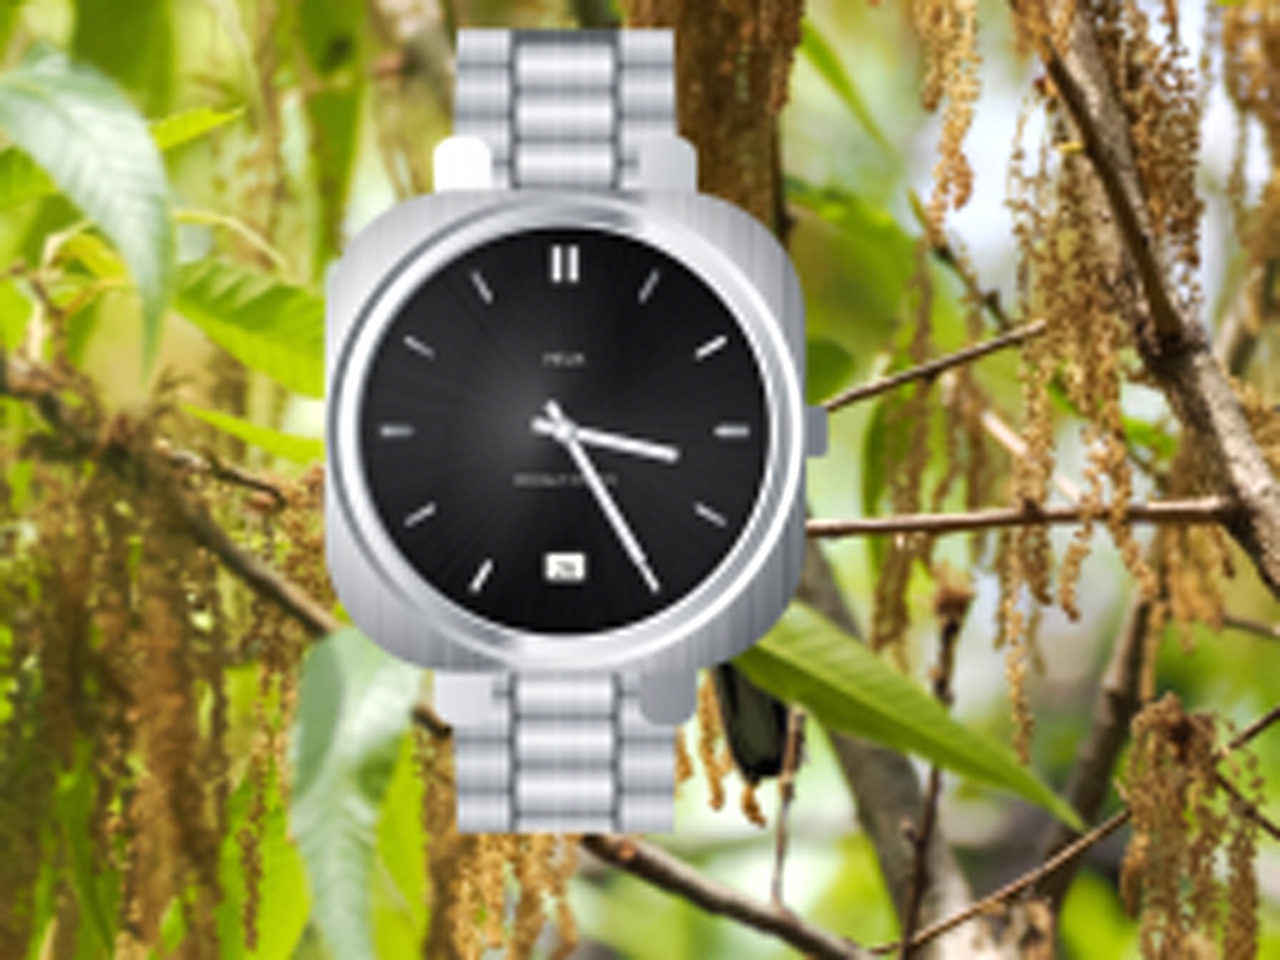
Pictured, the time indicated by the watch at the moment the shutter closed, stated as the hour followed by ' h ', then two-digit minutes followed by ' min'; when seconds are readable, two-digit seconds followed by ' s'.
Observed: 3 h 25 min
